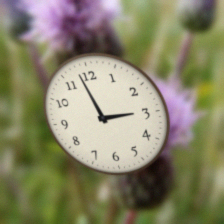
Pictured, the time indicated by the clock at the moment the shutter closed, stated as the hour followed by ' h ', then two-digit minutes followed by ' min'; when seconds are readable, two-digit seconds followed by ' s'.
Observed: 2 h 58 min
